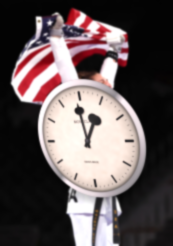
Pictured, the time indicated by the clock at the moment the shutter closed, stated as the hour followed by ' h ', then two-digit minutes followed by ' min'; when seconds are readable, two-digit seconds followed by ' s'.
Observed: 12 h 59 min
